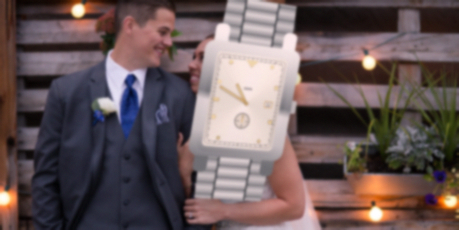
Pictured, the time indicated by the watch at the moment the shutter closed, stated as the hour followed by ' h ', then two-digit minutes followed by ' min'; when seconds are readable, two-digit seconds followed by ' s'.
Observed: 10 h 49 min
